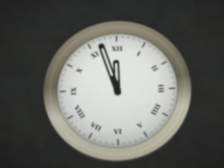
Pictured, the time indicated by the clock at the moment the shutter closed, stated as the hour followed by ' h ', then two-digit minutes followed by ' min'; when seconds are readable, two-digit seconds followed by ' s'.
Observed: 11 h 57 min
